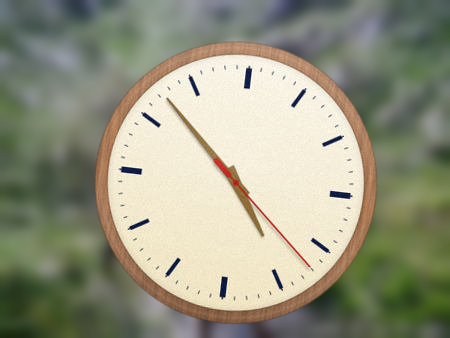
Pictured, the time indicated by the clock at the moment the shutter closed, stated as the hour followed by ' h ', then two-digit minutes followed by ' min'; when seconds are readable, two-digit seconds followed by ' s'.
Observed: 4 h 52 min 22 s
